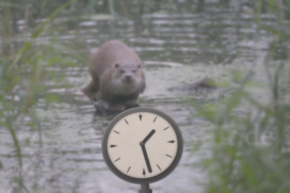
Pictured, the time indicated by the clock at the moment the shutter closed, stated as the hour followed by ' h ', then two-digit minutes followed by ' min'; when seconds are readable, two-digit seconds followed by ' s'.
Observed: 1 h 28 min
